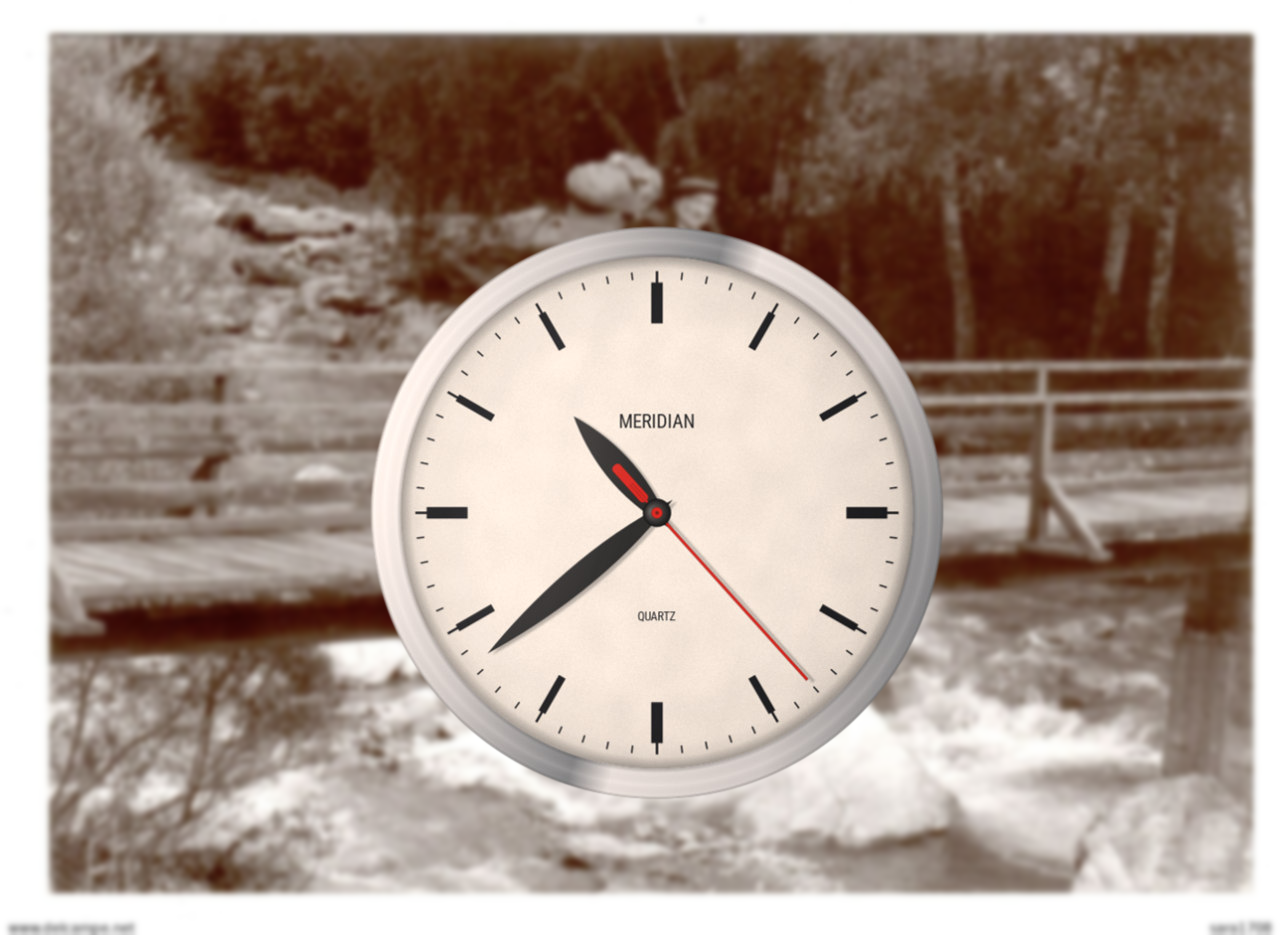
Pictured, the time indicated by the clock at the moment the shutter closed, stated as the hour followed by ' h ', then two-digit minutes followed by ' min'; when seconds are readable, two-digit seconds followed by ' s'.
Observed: 10 h 38 min 23 s
